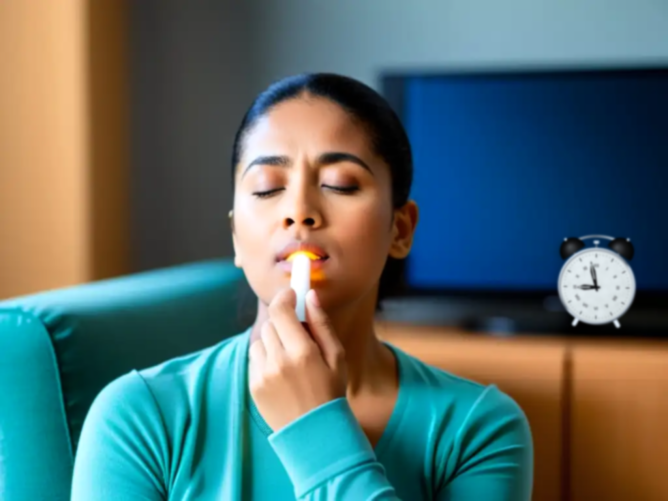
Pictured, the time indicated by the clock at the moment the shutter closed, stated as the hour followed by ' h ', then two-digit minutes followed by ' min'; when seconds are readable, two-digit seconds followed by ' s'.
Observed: 8 h 58 min
